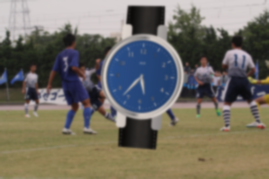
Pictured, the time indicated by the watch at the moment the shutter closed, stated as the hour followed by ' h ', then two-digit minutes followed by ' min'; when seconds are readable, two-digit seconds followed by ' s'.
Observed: 5 h 37 min
